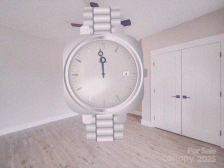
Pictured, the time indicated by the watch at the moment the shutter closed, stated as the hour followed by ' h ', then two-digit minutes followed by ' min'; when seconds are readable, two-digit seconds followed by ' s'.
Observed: 11 h 59 min
